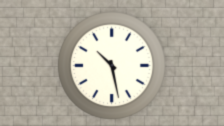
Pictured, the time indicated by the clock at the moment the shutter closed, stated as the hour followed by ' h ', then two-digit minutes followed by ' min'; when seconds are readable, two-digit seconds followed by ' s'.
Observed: 10 h 28 min
